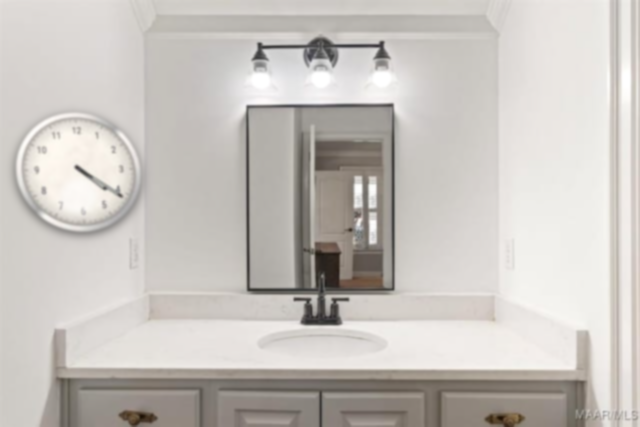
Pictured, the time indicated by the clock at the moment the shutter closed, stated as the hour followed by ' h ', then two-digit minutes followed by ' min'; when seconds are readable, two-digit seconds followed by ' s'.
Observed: 4 h 21 min
